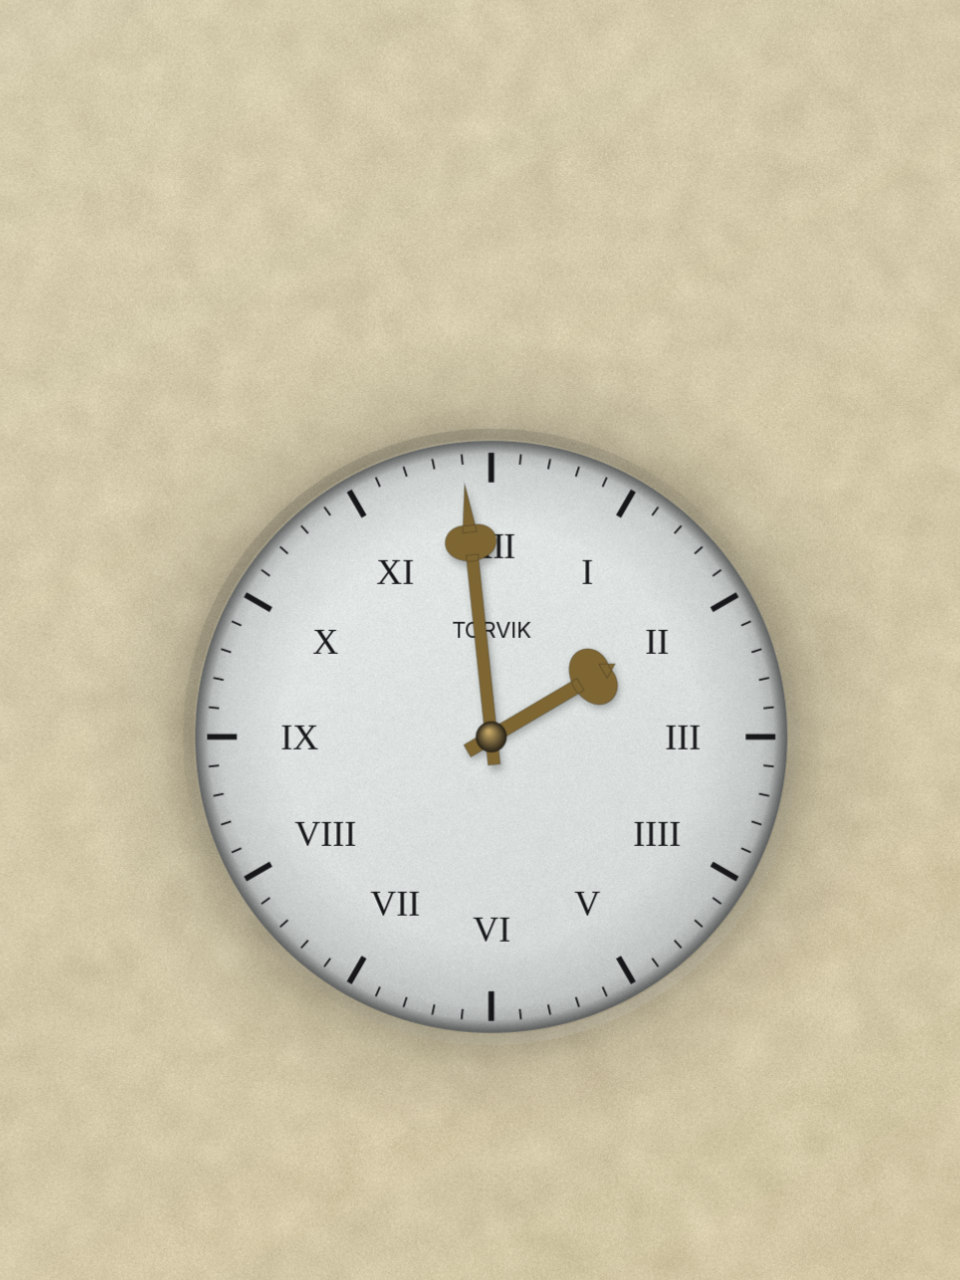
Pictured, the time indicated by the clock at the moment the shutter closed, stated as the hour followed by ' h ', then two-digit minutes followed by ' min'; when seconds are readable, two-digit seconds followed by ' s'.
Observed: 1 h 59 min
